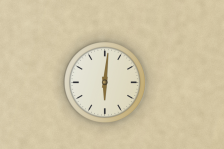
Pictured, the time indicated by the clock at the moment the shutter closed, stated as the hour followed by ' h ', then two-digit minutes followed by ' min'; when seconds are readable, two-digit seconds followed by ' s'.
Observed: 6 h 01 min
